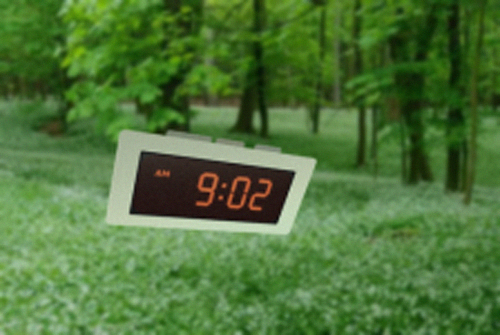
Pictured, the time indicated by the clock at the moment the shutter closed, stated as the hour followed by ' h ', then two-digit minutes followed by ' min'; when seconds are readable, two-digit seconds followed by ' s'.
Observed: 9 h 02 min
